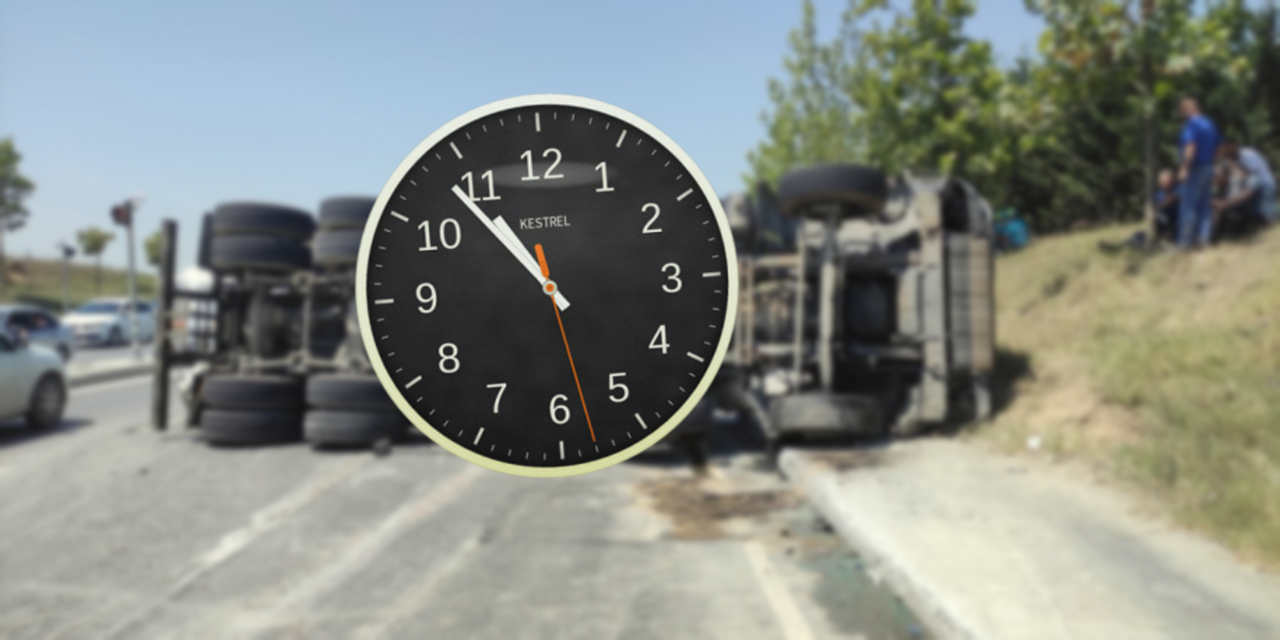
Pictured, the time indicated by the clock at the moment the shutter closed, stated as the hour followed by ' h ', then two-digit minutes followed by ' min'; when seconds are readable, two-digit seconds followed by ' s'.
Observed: 10 h 53 min 28 s
